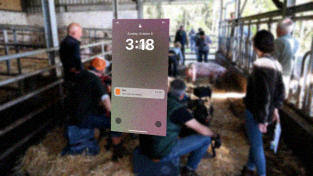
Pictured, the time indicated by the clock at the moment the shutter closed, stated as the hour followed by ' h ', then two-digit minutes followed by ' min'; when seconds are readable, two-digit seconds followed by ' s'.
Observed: 3 h 18 min
